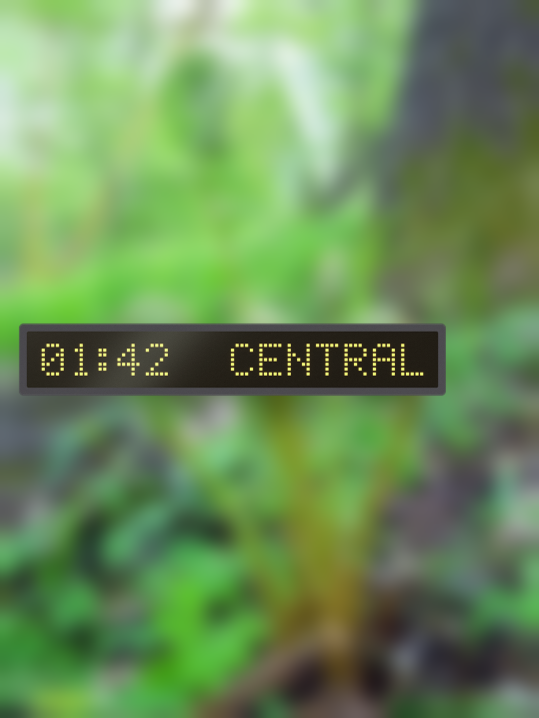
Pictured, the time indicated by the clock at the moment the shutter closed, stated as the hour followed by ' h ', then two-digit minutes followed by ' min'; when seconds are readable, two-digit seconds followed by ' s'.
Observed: 1 h 42 min
